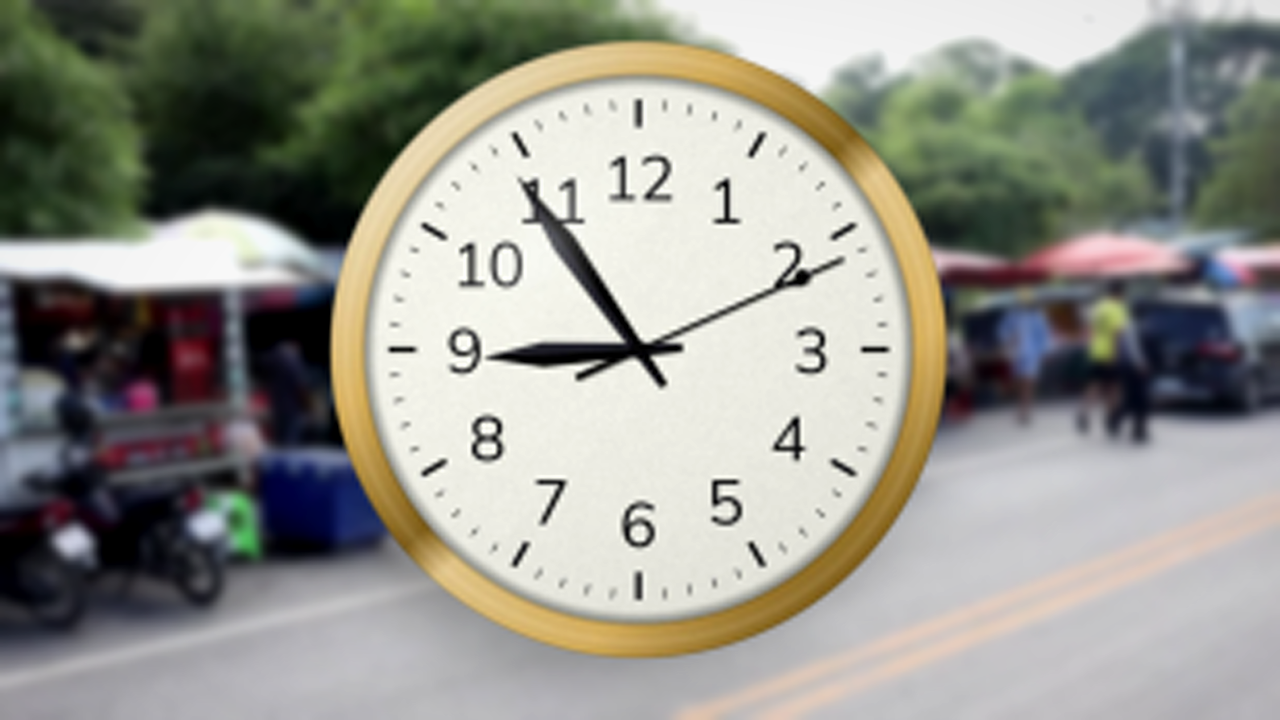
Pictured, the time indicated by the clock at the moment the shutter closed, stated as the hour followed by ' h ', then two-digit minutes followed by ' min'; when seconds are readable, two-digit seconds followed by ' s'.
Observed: 8 h 54 min 11 s
